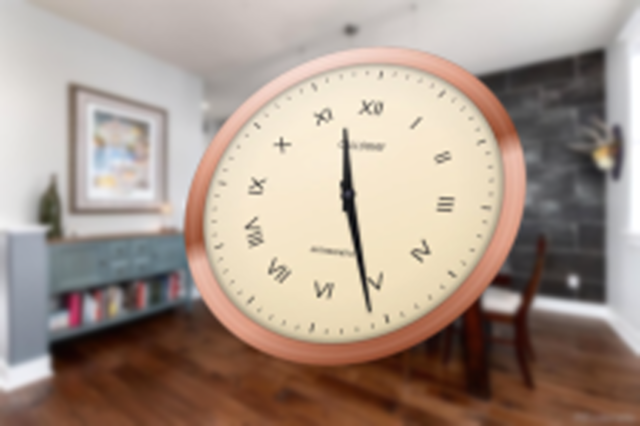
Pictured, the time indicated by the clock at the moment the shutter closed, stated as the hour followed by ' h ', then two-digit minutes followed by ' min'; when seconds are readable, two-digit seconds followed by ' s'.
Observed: 11 h 26 min
